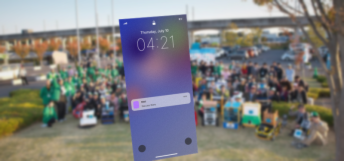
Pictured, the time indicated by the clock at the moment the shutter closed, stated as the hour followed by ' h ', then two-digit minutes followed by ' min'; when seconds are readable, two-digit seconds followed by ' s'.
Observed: 4 h 21 min
